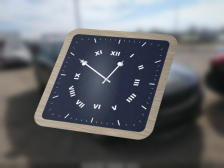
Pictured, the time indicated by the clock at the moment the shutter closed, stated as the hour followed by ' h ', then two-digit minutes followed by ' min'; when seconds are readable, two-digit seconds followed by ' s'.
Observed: 12 h 50 min
